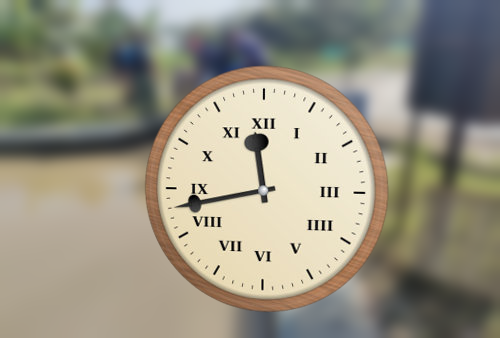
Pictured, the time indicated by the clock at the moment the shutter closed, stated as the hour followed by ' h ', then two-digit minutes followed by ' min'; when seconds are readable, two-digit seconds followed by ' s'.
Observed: 11 h 43 min
